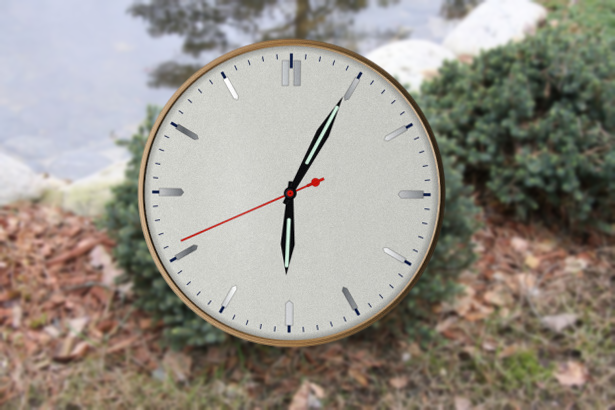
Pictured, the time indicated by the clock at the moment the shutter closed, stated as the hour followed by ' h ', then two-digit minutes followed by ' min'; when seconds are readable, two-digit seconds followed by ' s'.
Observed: 6 h 04 min 41 s
